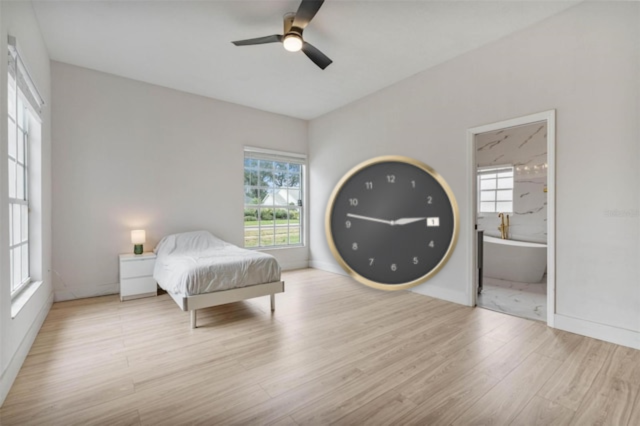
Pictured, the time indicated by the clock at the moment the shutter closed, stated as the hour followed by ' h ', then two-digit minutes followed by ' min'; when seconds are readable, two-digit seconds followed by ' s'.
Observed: 2 h 47 min
